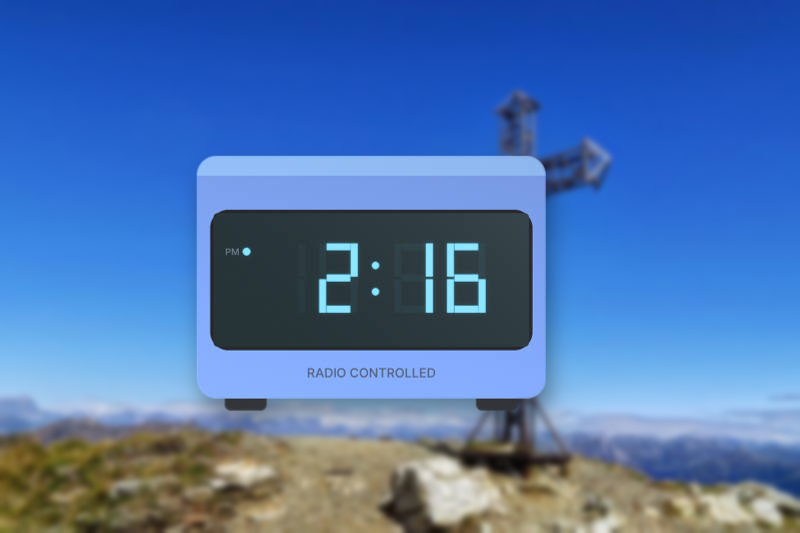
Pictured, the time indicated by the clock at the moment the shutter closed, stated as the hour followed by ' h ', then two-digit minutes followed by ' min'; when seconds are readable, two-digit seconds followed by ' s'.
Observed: 2 h 16 min
